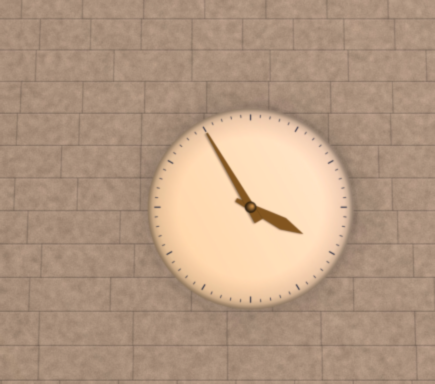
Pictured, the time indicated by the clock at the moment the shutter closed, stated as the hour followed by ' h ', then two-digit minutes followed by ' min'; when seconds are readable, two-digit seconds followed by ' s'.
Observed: 3 h 55 min
